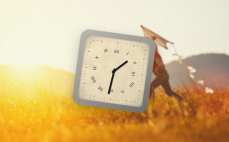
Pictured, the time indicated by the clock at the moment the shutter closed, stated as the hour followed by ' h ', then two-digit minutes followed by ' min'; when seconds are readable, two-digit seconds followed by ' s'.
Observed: 1 h 31 min
